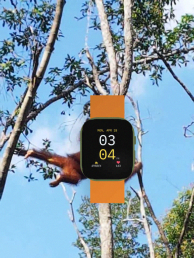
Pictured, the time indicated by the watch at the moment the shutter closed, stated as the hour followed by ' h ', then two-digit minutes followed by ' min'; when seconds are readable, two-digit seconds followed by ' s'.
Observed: 3 h 04 min
